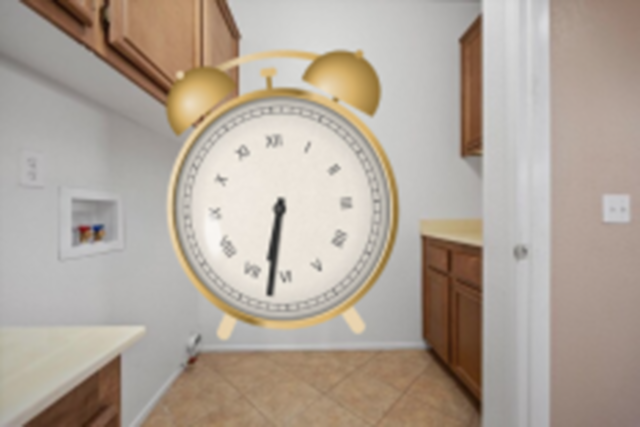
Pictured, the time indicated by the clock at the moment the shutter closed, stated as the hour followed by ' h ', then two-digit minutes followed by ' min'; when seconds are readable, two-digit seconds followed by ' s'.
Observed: 6 h 32 min
